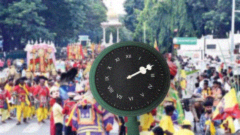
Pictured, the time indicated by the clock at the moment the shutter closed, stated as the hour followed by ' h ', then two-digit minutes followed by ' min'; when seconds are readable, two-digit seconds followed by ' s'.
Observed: 2 h 11 min
